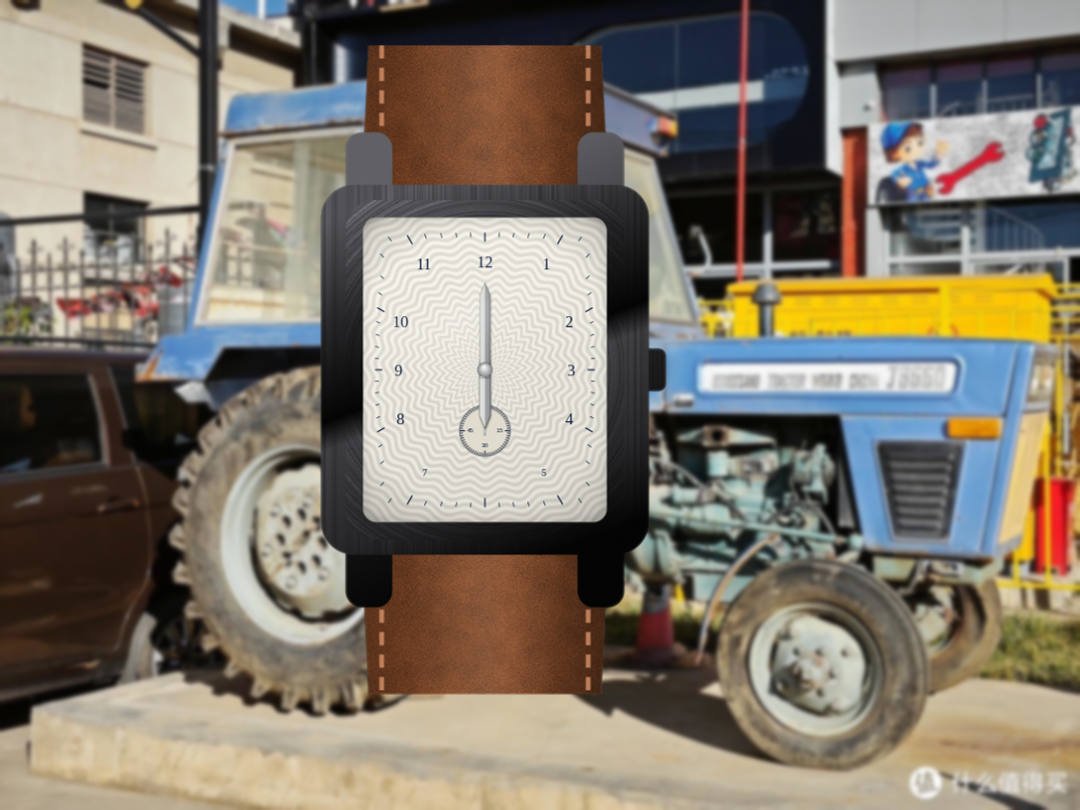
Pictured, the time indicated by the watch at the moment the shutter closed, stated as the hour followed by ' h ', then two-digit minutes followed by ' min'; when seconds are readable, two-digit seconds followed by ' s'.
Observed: 6 h 00 min
